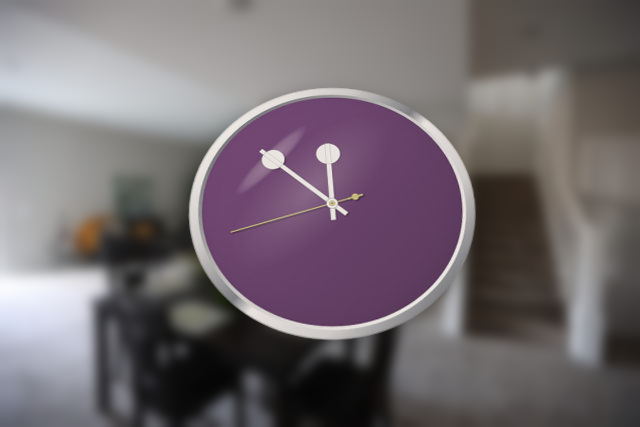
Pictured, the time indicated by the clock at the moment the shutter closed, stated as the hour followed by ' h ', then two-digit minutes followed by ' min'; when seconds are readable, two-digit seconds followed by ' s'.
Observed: 11 h 51 min 42 s
